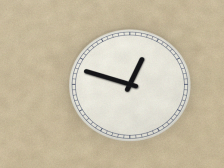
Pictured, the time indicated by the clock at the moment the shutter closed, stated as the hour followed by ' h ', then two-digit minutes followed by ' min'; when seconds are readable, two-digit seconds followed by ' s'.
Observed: 12 h 48 min
